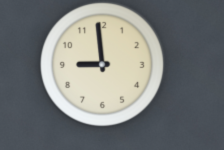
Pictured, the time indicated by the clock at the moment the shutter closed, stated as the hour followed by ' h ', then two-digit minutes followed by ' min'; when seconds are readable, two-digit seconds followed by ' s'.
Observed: 8 h 59 min
